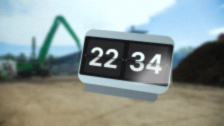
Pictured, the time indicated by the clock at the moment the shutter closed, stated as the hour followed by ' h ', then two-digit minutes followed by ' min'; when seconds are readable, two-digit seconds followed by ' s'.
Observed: 22 h 34 min
